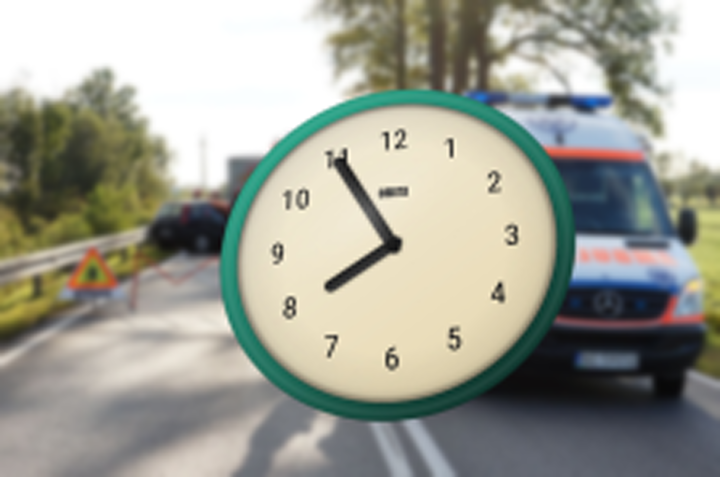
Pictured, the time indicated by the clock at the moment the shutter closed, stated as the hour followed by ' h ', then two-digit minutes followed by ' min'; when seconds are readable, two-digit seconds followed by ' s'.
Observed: 7 h 55 min
